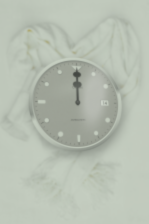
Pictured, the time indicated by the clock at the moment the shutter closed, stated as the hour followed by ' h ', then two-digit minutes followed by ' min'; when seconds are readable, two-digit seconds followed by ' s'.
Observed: 12 h 00 min
